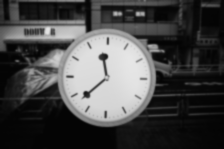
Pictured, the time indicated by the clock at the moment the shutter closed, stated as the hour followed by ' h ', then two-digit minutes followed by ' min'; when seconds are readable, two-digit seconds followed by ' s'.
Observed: 11 h 38 min
